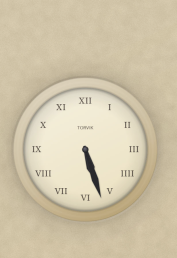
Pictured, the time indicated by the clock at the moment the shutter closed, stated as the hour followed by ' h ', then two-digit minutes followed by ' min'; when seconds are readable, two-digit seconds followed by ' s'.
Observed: 5 h 27 min
